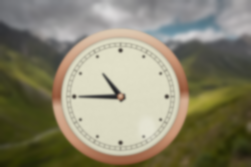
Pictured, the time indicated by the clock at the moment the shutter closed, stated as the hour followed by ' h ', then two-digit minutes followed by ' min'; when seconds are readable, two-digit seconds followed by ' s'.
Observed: 10 h 45 min
